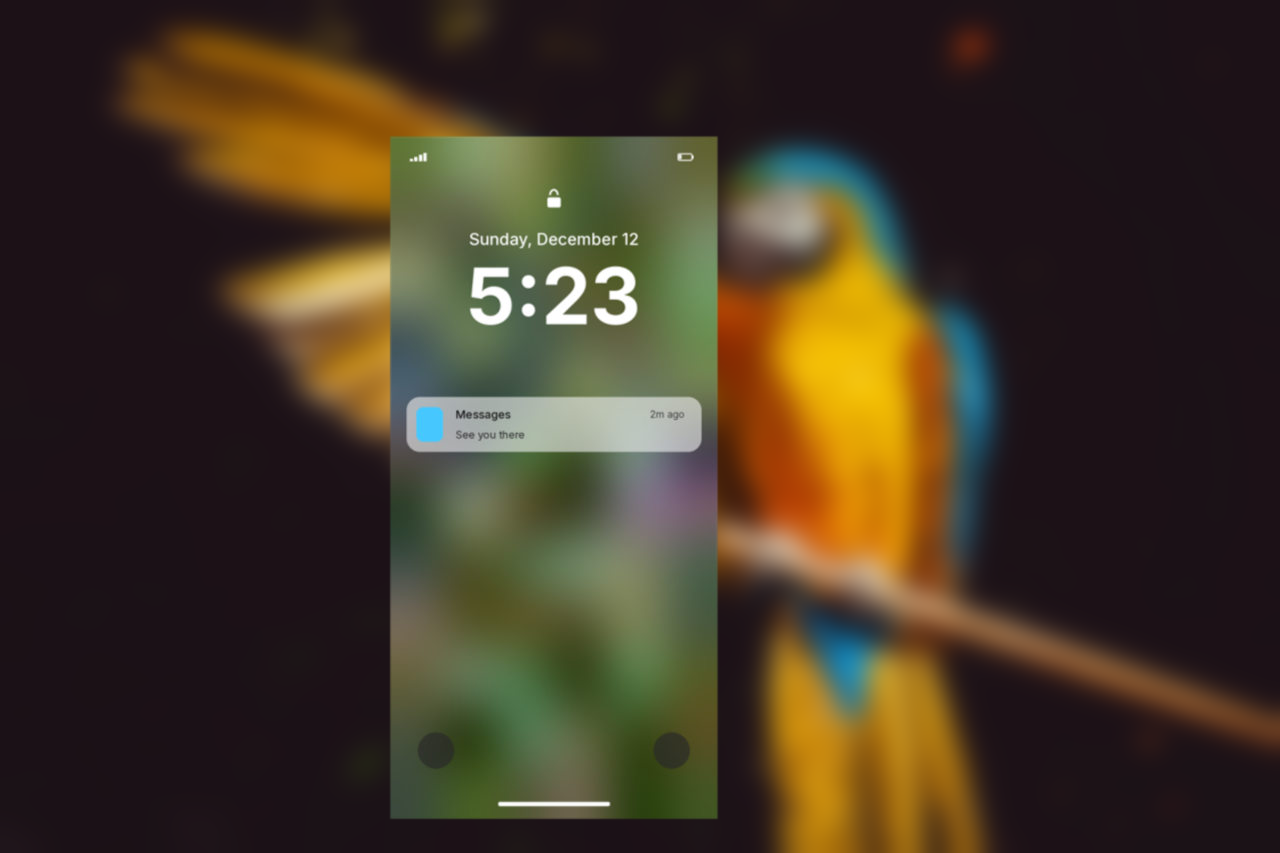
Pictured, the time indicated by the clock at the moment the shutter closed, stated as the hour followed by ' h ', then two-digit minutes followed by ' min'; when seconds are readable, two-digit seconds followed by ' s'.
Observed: 5 h 23 min
